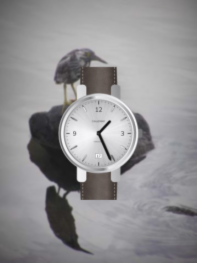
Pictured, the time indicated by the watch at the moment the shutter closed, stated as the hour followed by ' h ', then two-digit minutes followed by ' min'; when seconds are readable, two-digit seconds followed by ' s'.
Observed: 1 h 26 min
